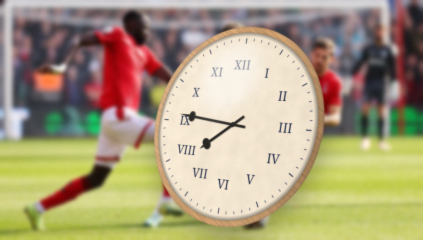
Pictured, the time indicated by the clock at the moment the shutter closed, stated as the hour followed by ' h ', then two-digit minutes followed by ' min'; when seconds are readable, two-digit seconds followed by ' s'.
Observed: 7 h 46 min
